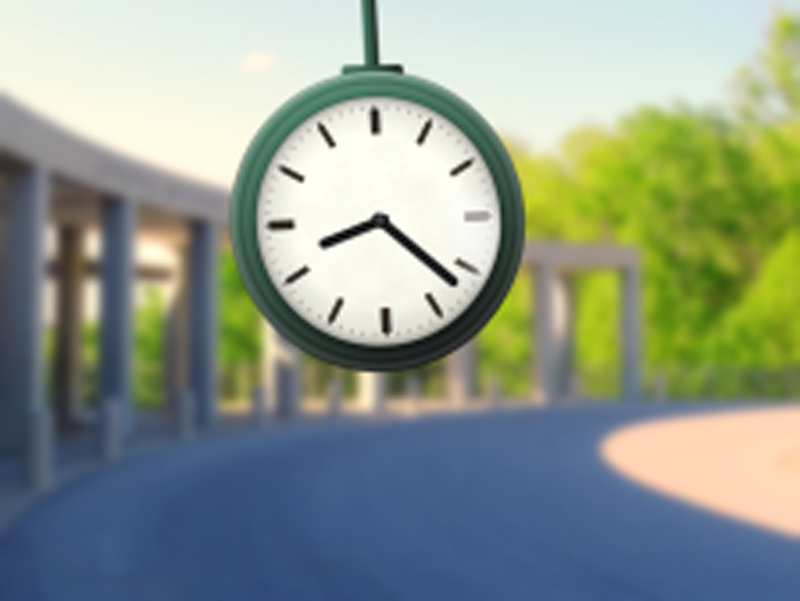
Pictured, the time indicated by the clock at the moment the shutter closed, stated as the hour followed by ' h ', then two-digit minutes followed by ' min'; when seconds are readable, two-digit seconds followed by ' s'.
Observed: 8 h 22 min
